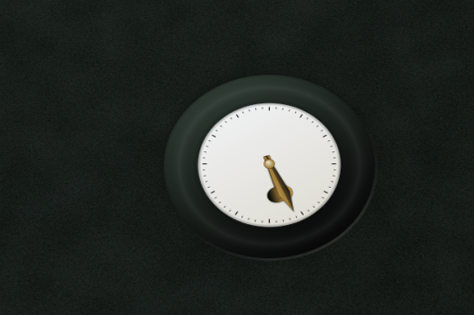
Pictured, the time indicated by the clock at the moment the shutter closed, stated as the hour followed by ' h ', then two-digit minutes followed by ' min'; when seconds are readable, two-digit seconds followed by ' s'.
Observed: 5 h 26 min
